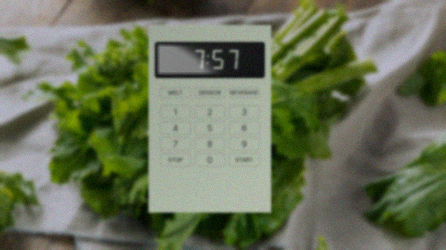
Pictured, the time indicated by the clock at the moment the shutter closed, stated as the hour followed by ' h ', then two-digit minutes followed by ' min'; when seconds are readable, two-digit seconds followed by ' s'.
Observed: 7 h 57 min
